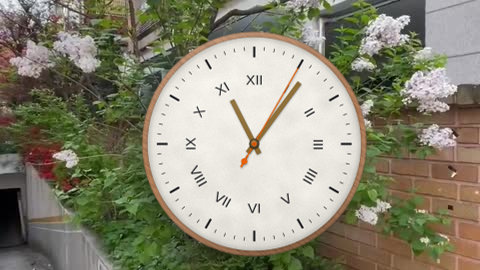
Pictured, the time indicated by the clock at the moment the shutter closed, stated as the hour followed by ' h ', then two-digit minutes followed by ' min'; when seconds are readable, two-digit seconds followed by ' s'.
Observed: 11 h 06 min 05 s
